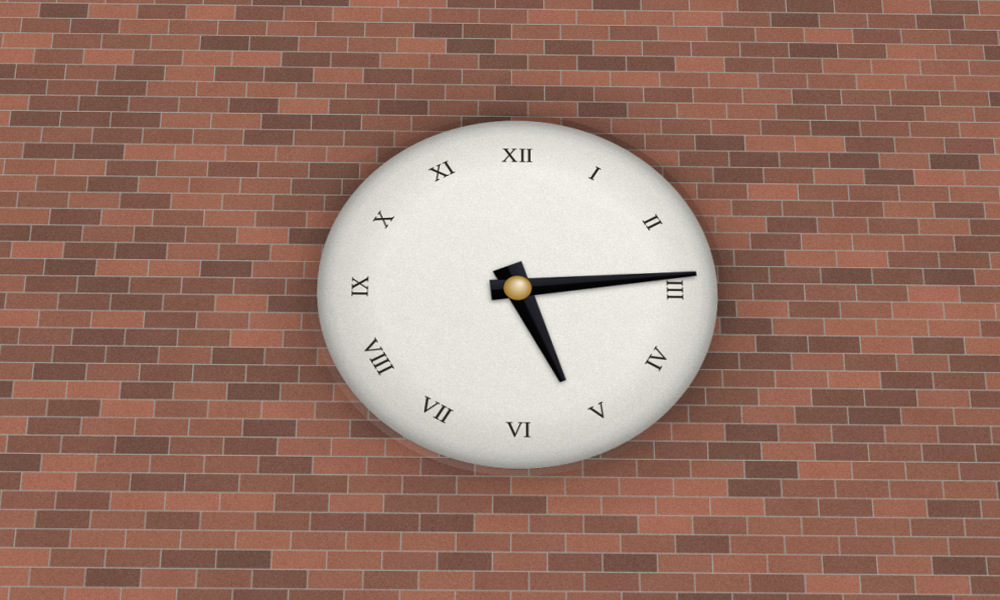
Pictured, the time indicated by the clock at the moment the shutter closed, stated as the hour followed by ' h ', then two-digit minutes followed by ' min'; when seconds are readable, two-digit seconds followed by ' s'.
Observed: 5 h 14 min
